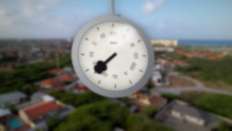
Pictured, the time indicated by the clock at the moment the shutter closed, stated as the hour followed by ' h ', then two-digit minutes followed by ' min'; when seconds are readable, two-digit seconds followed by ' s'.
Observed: 7 h 38 min
